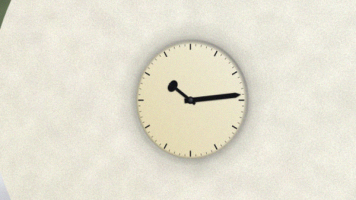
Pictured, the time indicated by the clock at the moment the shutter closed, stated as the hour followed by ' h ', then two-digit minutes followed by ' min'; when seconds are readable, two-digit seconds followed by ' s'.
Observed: 10 h 14 min
